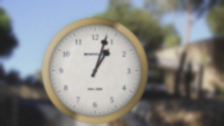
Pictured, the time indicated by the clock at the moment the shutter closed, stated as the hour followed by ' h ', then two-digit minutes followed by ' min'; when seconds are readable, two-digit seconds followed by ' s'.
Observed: 1 h 03 min
